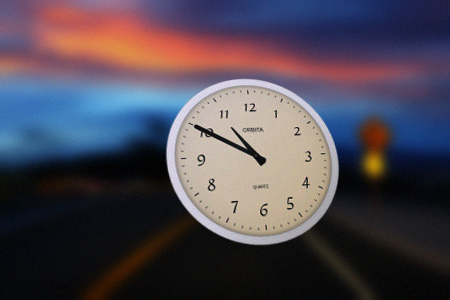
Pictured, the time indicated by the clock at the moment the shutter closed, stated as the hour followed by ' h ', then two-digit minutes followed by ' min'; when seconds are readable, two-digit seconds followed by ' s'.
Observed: 10 h 50 min
